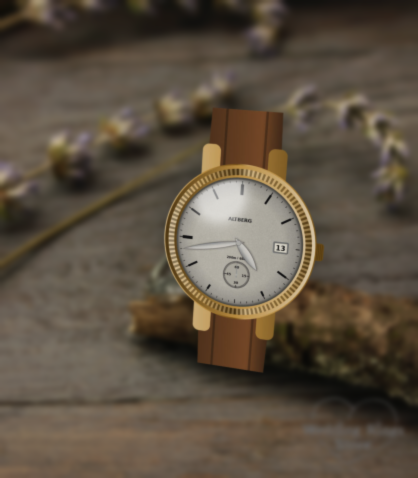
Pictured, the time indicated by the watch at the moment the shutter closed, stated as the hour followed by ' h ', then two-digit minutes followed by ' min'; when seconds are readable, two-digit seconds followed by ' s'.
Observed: 4 h 43 min
